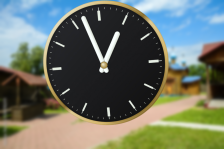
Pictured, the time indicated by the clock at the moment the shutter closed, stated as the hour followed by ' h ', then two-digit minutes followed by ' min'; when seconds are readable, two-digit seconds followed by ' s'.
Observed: 12 h 57 min
